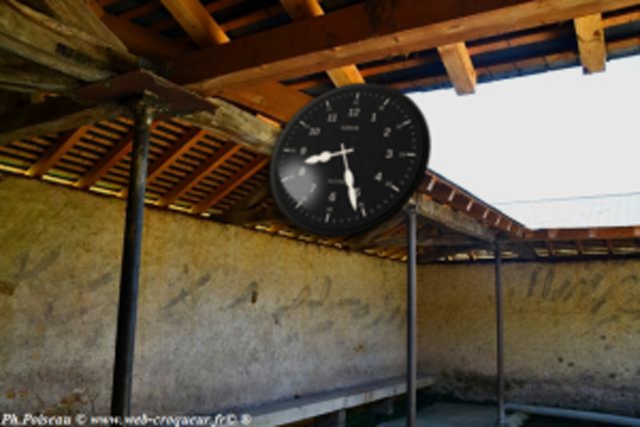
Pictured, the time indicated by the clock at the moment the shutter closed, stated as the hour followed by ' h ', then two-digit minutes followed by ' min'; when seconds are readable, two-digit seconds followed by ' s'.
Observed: 8 h 26 min
